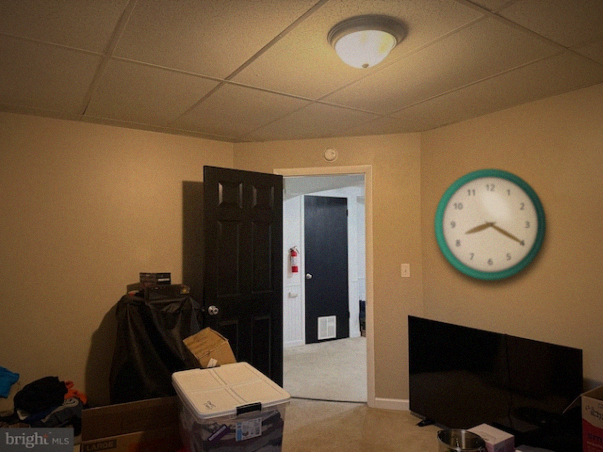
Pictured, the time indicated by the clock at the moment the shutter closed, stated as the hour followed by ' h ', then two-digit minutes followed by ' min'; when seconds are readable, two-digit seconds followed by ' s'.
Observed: 8 h 20 min
